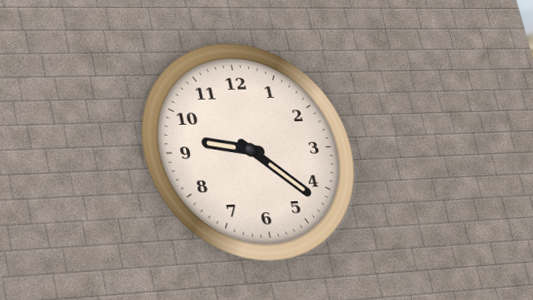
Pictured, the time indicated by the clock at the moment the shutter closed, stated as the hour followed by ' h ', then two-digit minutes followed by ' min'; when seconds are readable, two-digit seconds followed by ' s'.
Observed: 9 h 22 min
